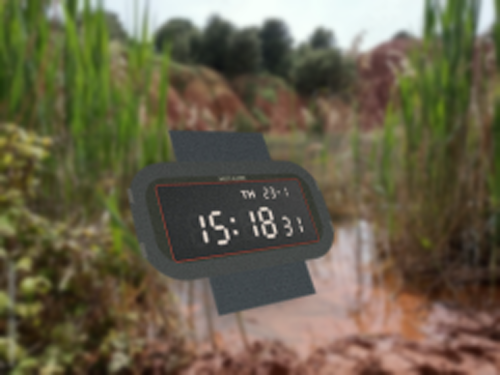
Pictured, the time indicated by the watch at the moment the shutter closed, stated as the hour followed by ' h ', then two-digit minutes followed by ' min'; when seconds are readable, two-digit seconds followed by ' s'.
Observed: 15 h 18 min 31 s
